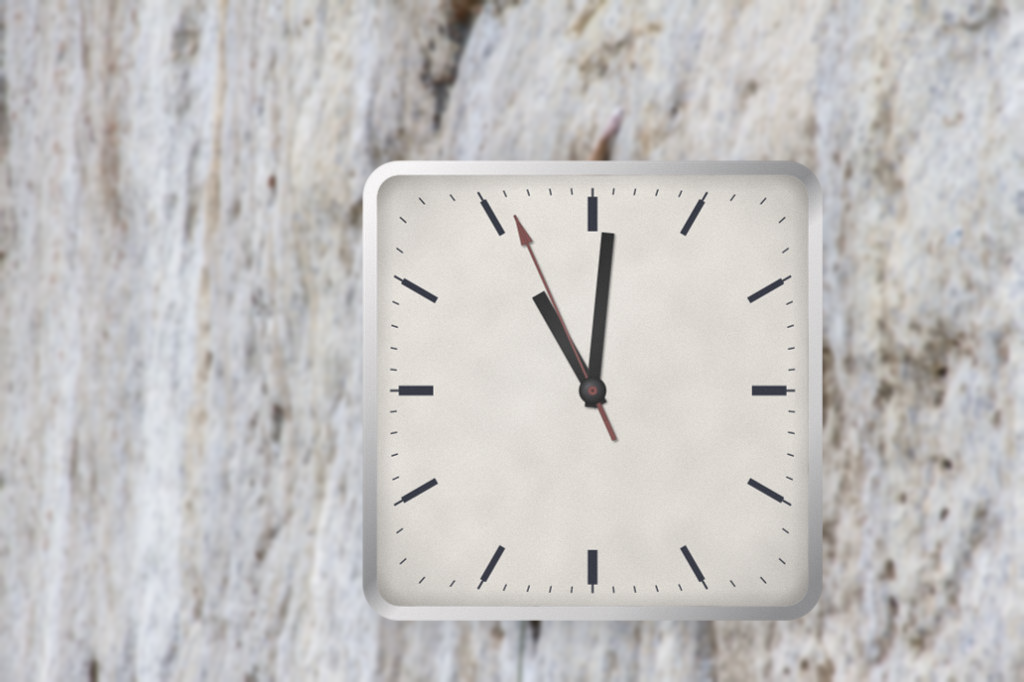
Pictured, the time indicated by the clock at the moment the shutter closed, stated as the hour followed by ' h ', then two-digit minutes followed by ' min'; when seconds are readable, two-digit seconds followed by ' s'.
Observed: 11 h 00 min 56 s
